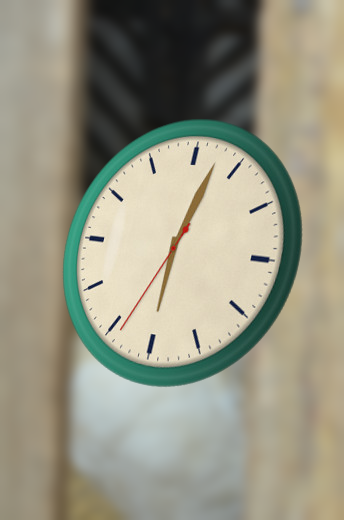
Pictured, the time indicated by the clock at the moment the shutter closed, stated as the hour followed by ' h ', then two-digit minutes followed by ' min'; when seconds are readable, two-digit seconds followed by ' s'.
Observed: 6 h 02 min 34 s
